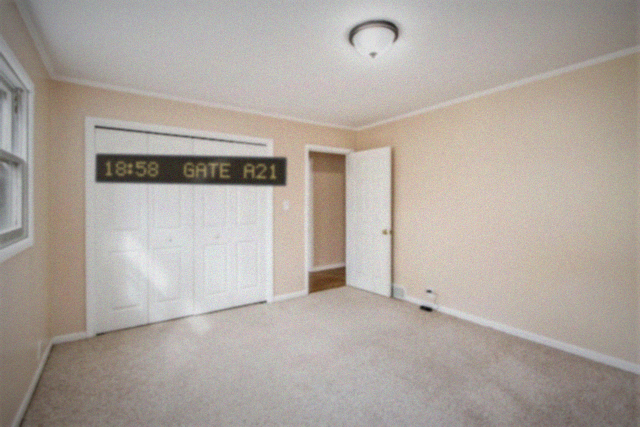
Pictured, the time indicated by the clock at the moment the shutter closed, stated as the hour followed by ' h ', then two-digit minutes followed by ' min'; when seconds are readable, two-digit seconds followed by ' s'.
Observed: 18 h 58 min
